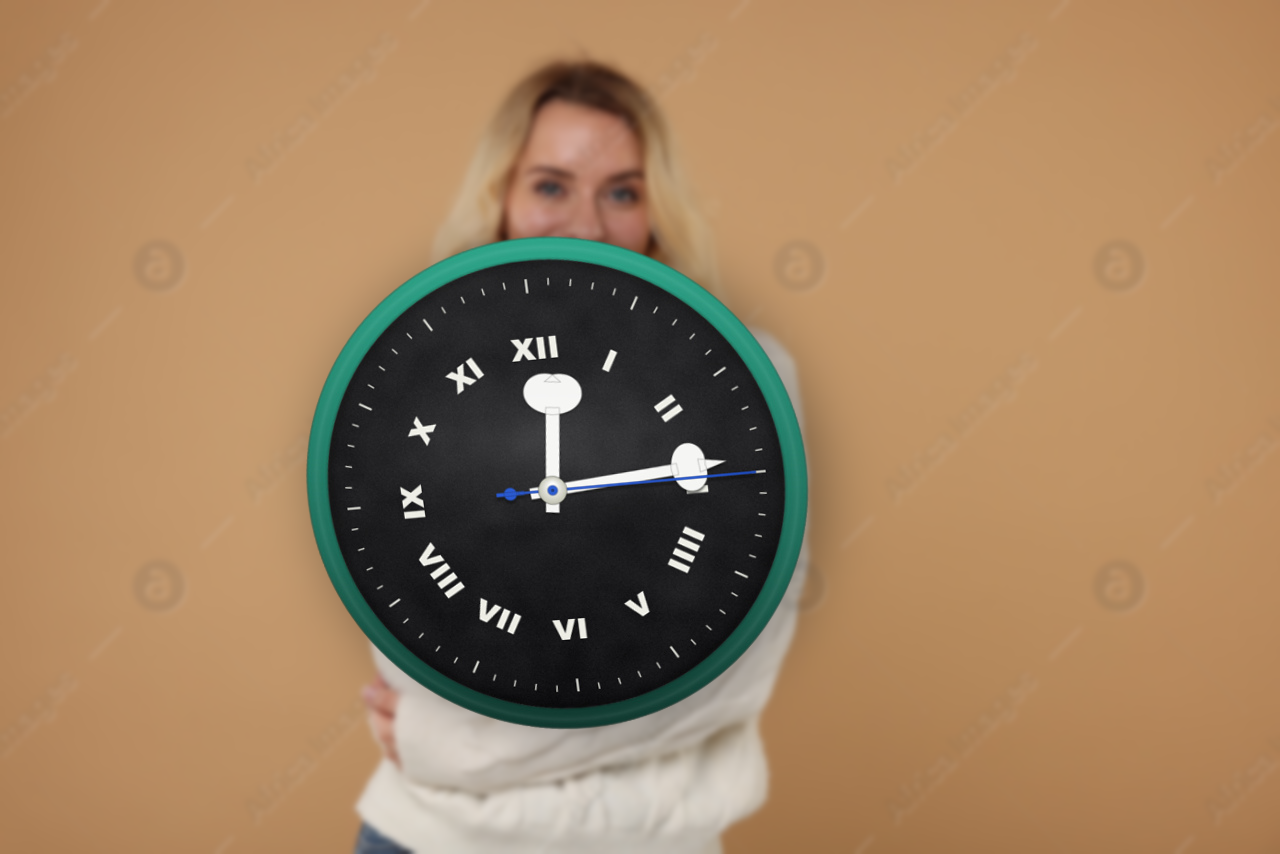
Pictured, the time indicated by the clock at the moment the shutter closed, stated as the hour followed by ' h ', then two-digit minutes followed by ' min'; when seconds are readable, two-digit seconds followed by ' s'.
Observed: 12 h 14 min 15 s
